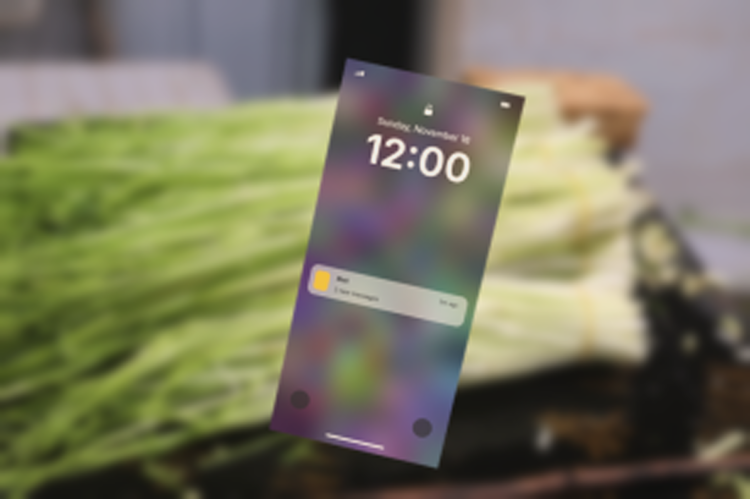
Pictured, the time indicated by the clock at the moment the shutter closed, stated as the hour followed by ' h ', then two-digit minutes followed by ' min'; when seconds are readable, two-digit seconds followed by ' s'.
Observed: 12 h 00 min
